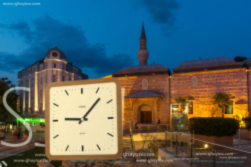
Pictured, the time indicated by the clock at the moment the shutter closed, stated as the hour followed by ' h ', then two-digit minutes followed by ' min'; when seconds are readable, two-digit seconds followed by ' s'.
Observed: 9 h 07 min
